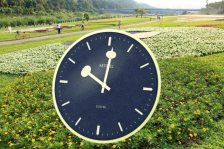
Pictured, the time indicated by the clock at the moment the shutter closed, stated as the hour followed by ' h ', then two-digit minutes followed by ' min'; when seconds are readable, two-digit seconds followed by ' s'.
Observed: 10 h 01 min
